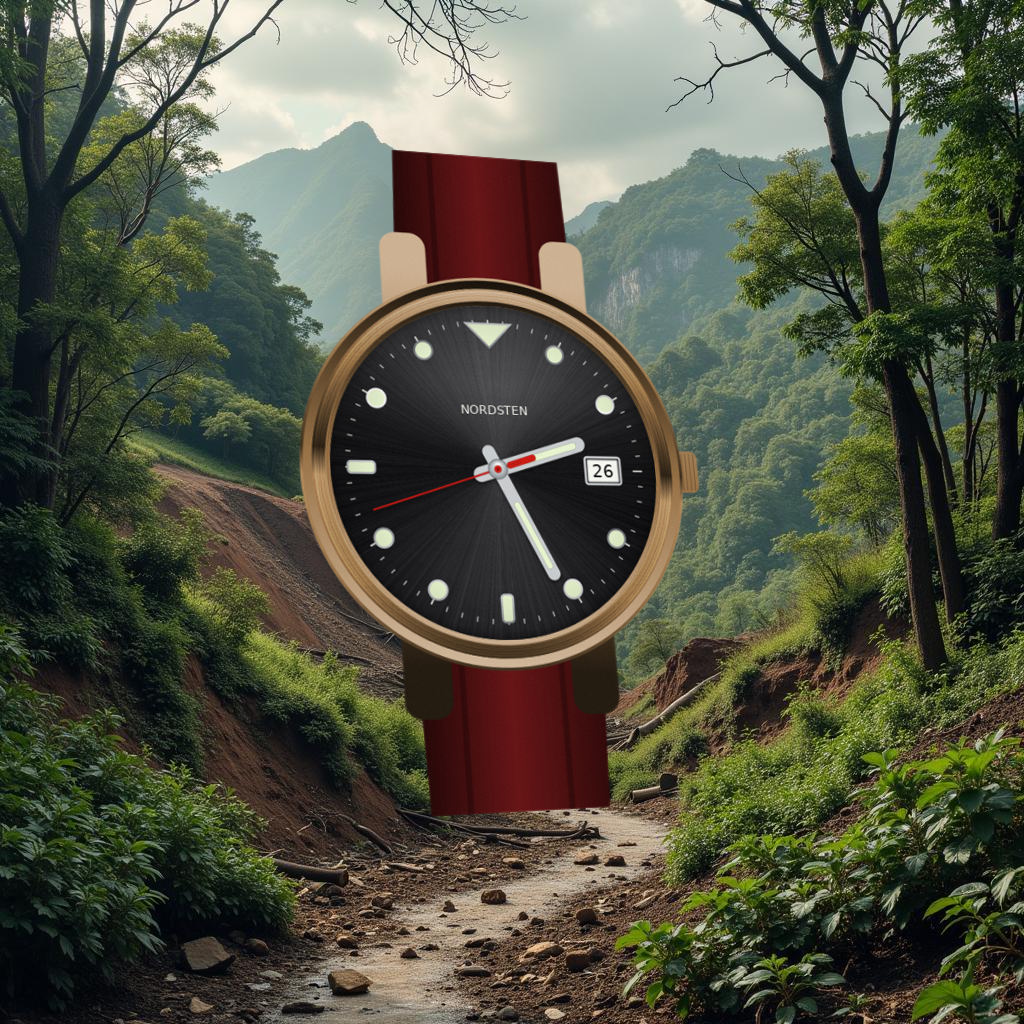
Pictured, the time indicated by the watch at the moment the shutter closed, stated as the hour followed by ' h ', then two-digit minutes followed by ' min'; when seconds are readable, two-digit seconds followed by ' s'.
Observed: 2 h 25 min 42 s
